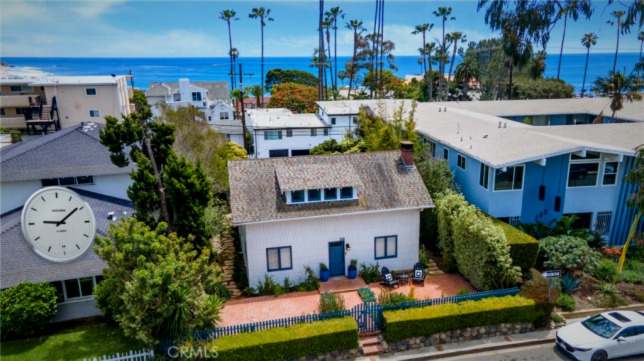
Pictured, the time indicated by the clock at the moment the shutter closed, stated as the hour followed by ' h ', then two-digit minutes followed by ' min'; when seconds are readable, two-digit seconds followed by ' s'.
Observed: 9 h 09 min
